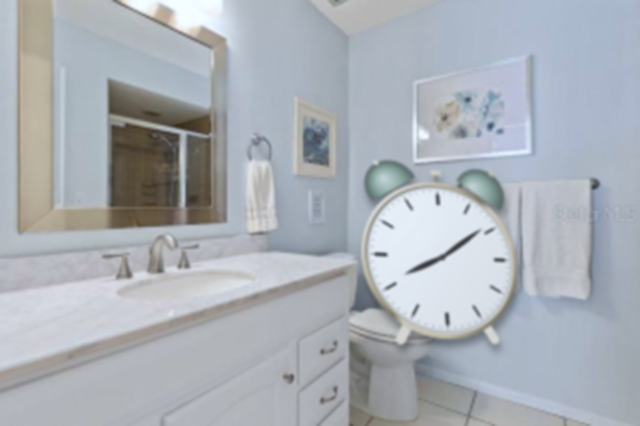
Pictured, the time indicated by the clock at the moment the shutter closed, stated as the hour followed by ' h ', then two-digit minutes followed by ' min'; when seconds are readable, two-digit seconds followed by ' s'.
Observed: 8 h 09 min
